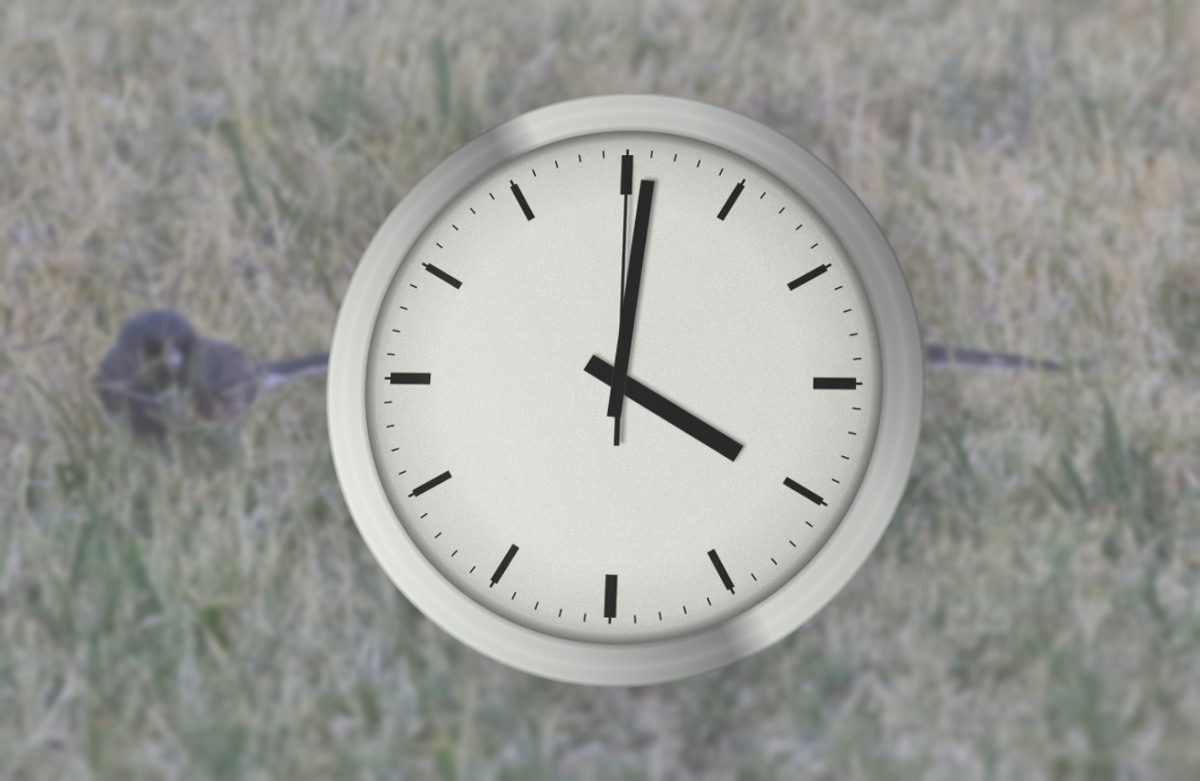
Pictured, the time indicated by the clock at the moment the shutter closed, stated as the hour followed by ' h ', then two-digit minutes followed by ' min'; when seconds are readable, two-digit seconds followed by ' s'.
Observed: 4 h 01 min 00 s
